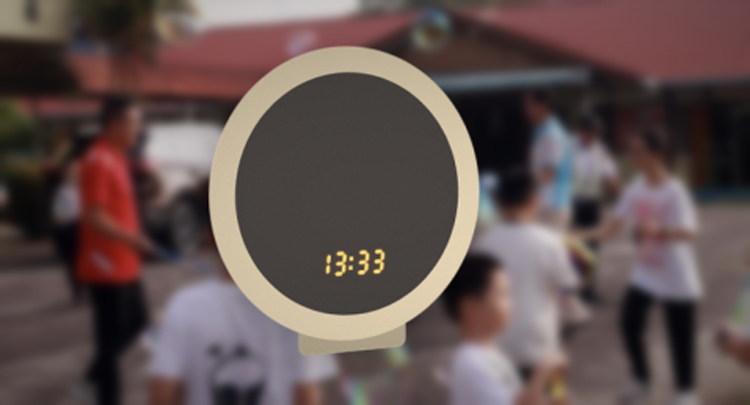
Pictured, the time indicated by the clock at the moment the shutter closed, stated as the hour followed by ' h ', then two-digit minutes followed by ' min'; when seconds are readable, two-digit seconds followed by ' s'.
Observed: 13 h 33 min
